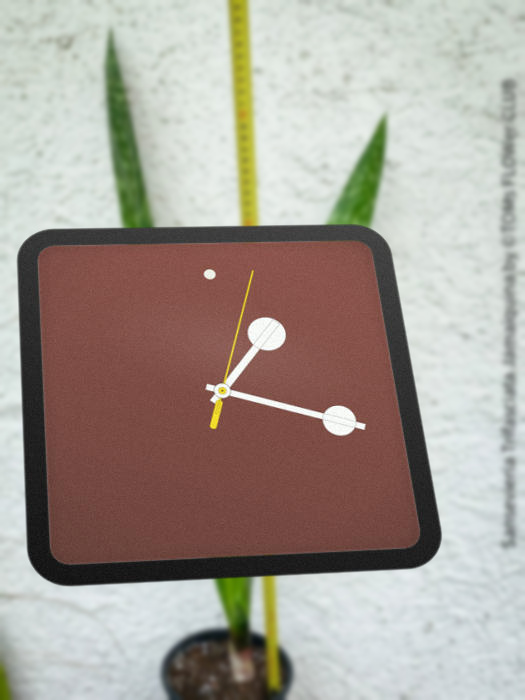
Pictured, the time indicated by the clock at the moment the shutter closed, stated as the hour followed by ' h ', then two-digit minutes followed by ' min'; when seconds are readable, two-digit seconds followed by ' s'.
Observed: 1 h 18 min 03 s
